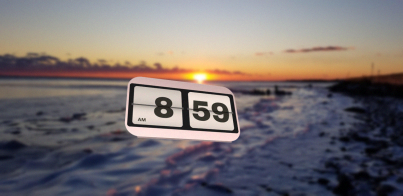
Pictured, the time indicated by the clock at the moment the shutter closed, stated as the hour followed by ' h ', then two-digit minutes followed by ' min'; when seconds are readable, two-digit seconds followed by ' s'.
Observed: 8 h 59 min
